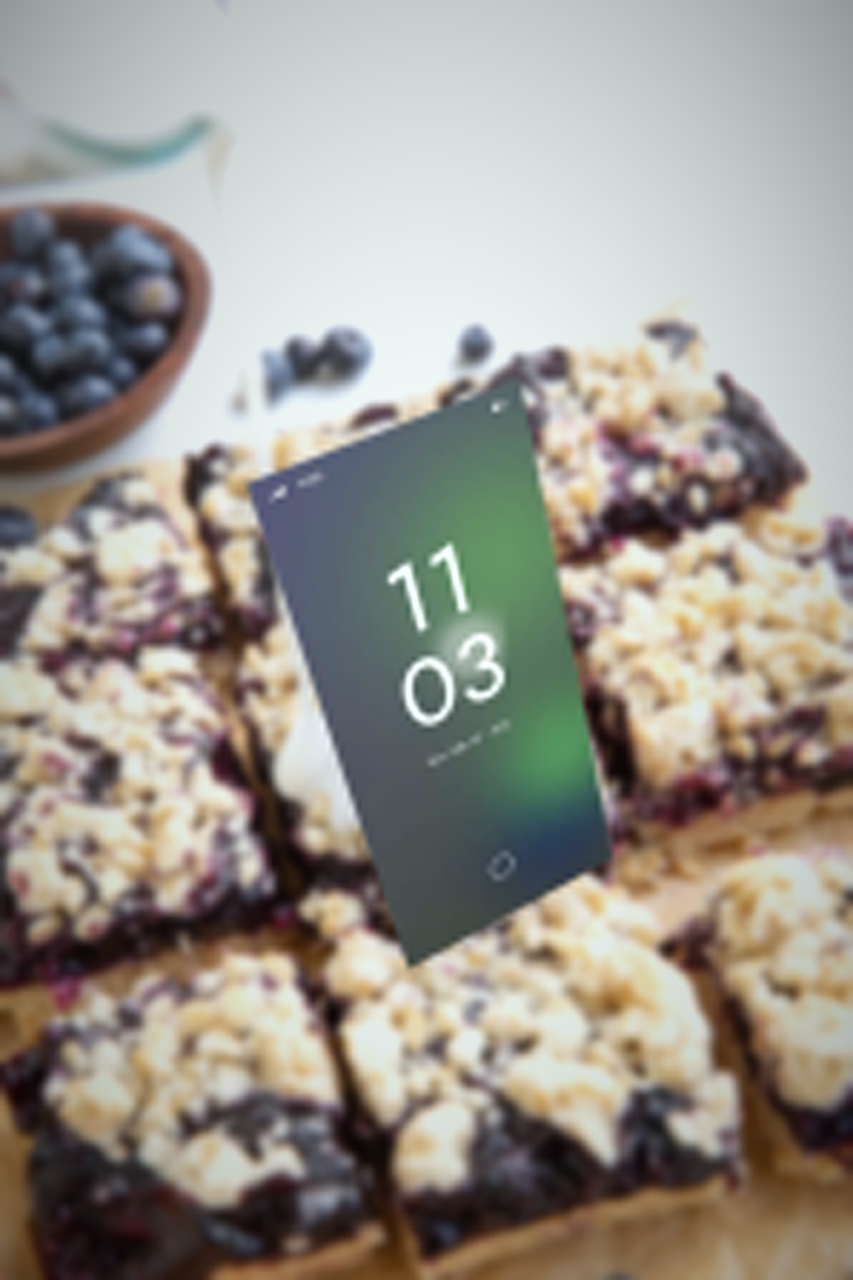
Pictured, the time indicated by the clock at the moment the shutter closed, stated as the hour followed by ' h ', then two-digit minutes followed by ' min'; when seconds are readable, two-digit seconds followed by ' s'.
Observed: 11 h 03 min
